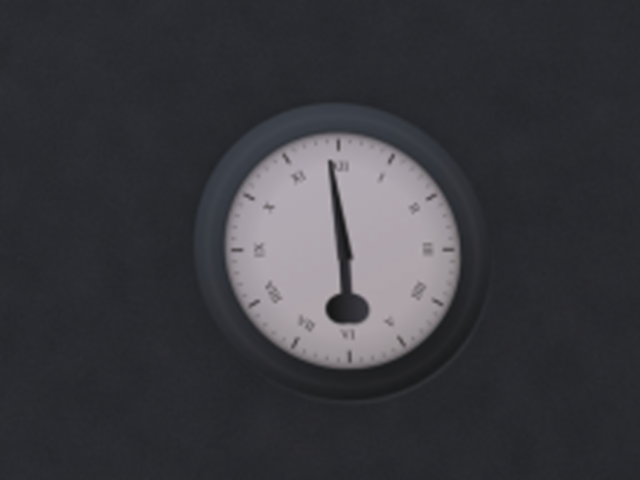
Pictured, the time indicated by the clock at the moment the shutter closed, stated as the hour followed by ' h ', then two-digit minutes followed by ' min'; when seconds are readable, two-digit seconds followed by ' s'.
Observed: 5 h 59 min
